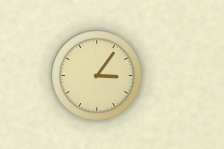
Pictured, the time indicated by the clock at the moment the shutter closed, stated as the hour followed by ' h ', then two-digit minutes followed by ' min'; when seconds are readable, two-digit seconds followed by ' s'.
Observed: 3 h 06 min
